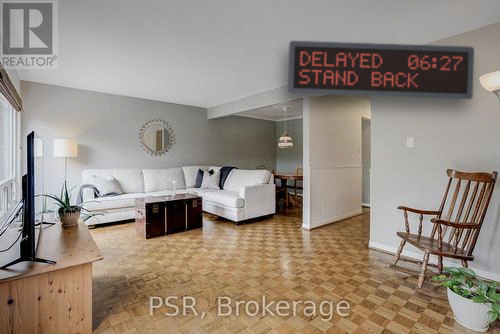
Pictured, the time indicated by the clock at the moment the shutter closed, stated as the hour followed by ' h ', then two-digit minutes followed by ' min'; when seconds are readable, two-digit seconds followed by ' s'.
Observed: 6 h 27 min
